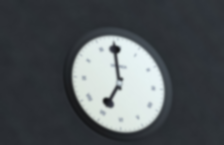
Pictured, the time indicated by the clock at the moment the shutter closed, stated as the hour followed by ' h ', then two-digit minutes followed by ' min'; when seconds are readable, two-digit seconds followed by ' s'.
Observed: 6 h 59 min
